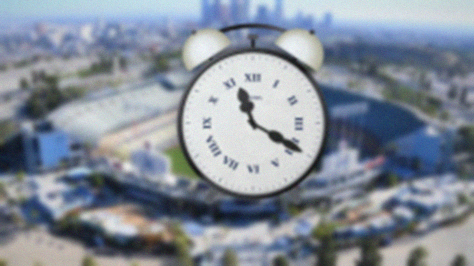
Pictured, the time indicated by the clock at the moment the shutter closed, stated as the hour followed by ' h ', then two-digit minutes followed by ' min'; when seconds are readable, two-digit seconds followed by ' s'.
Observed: 11 h 20 min
